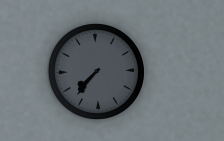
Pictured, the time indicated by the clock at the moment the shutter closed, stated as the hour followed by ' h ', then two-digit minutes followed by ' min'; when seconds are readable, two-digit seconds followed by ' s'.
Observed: 7 h 37 min
